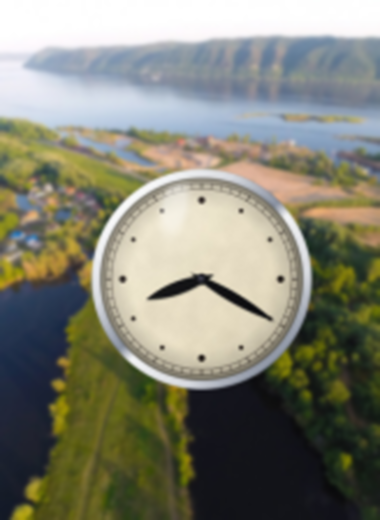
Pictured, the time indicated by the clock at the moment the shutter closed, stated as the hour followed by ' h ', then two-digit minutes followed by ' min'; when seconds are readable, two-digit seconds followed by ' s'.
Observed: 8 h 20 min
